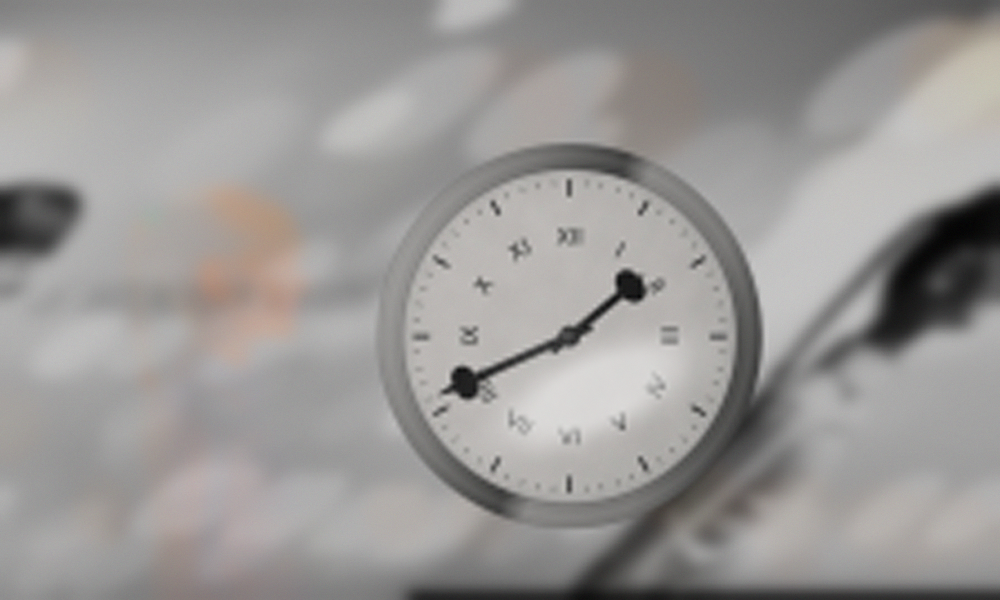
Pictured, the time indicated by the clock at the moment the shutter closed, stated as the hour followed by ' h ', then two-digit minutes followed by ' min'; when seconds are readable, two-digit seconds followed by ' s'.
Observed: 1 h 41 min
